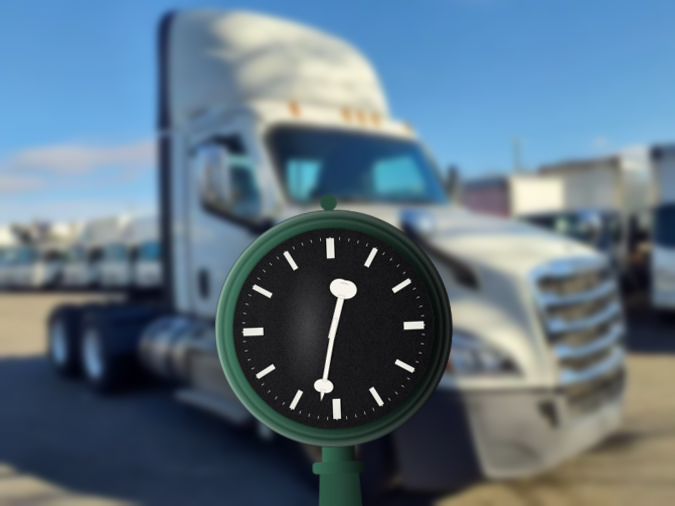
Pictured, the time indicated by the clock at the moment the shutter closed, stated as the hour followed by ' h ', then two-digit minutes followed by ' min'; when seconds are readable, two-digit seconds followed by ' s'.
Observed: 12 h 32 min
